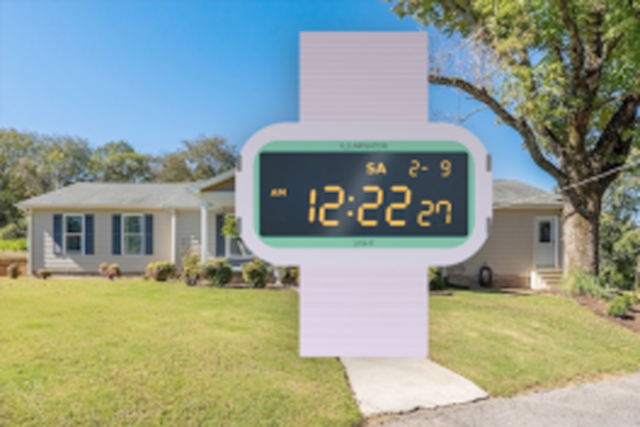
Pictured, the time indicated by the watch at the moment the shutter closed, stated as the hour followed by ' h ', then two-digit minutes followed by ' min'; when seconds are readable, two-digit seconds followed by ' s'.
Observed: 12 h 22 min 27 s
